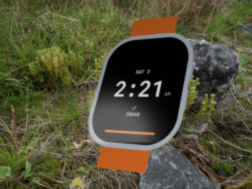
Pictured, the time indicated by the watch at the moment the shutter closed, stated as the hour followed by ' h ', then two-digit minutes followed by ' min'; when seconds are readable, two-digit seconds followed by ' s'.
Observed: 2 h 21 min
